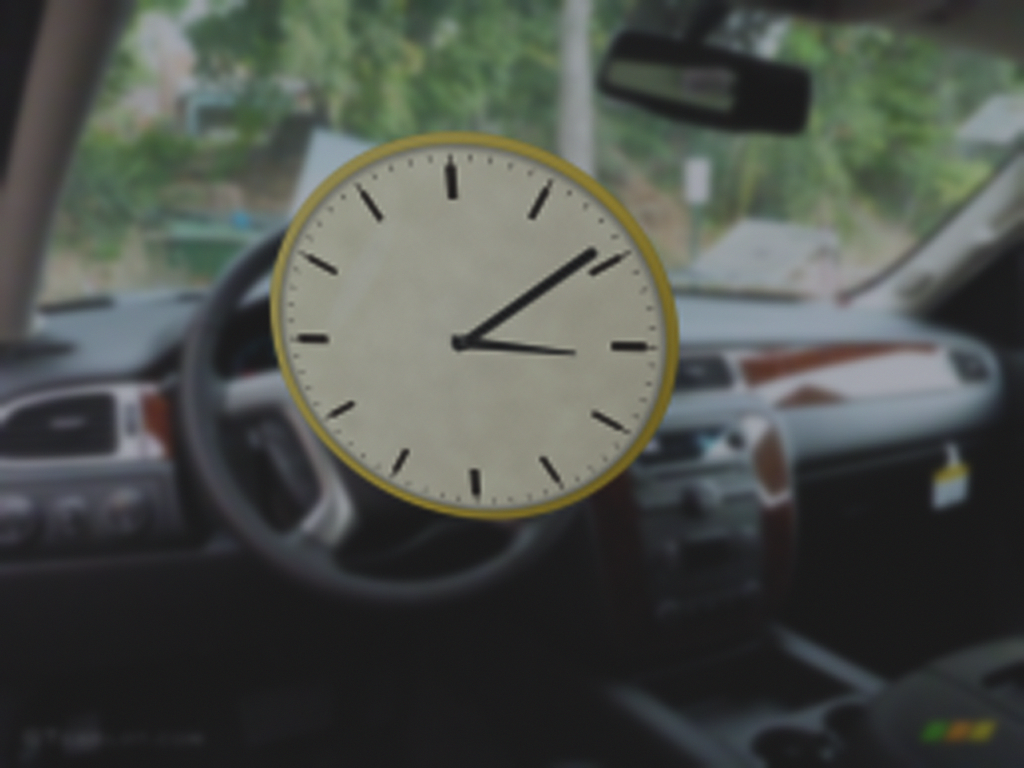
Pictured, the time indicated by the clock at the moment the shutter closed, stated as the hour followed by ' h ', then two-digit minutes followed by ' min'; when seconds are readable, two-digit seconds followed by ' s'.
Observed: 3 h 09 min
